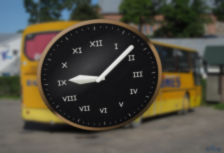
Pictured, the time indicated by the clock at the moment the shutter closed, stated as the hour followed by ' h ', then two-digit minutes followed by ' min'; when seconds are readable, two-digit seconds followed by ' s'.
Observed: 9 h 08 min
